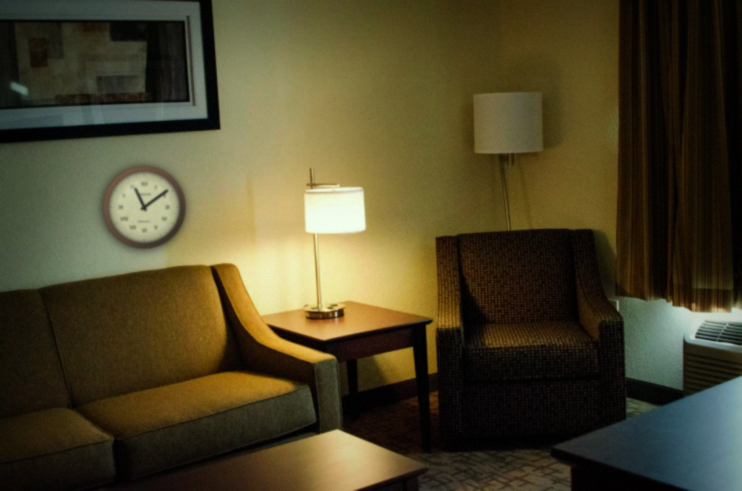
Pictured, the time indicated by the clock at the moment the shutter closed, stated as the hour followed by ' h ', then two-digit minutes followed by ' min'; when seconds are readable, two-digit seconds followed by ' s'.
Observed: 11 h 09 min
